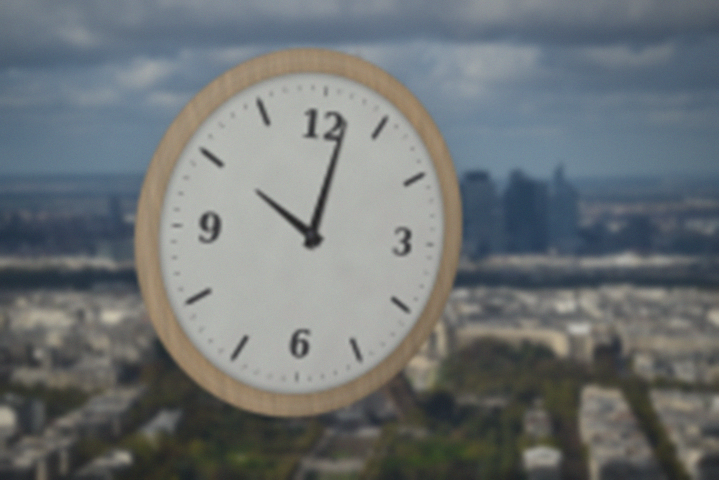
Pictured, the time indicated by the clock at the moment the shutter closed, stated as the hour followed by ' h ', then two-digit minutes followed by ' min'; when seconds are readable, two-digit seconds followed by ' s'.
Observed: 10 h 02 min
